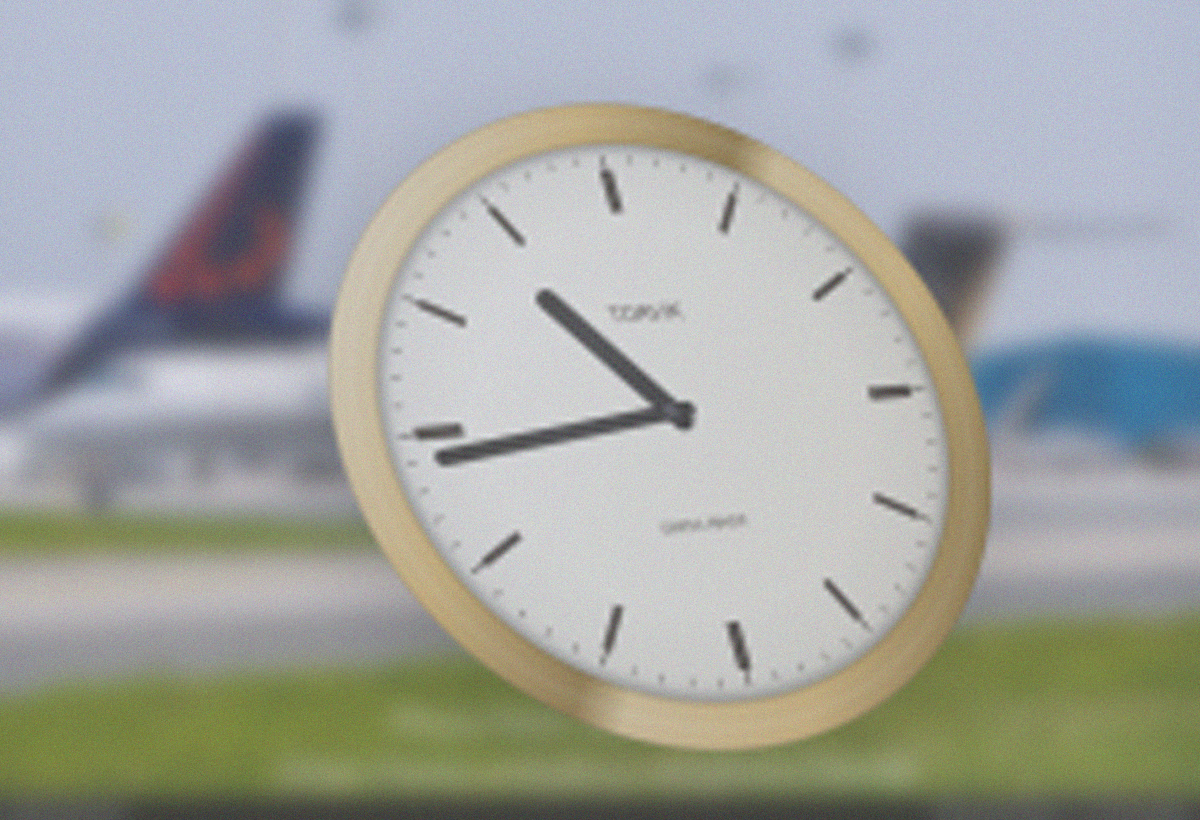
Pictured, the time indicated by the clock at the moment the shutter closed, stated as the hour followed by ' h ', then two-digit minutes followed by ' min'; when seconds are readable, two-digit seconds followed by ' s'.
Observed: 10 h 44 min
